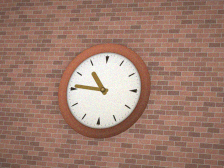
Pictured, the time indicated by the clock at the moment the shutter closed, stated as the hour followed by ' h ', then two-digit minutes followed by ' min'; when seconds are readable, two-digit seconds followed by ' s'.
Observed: 10 h 46 min
